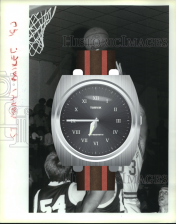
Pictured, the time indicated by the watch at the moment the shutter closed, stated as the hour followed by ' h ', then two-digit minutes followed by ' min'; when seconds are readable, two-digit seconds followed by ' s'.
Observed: 6 h 45 min
